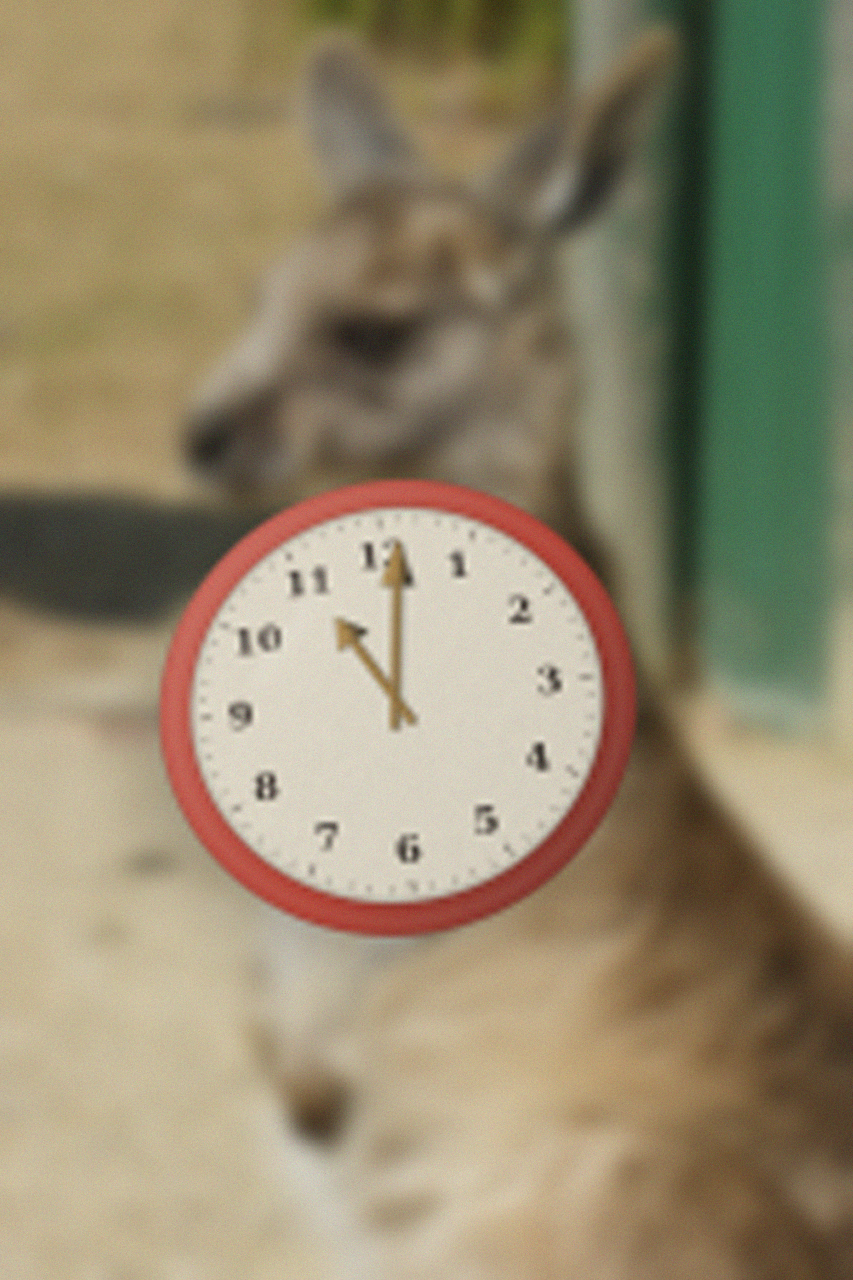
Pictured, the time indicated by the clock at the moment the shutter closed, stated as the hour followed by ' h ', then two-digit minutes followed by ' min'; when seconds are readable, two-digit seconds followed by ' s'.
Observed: 11 h 01 min
